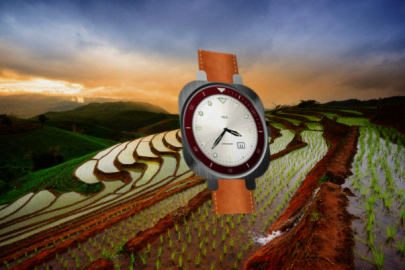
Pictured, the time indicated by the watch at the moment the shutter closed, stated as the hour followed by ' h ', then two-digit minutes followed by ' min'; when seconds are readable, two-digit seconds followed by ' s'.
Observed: 3 h 37 min
